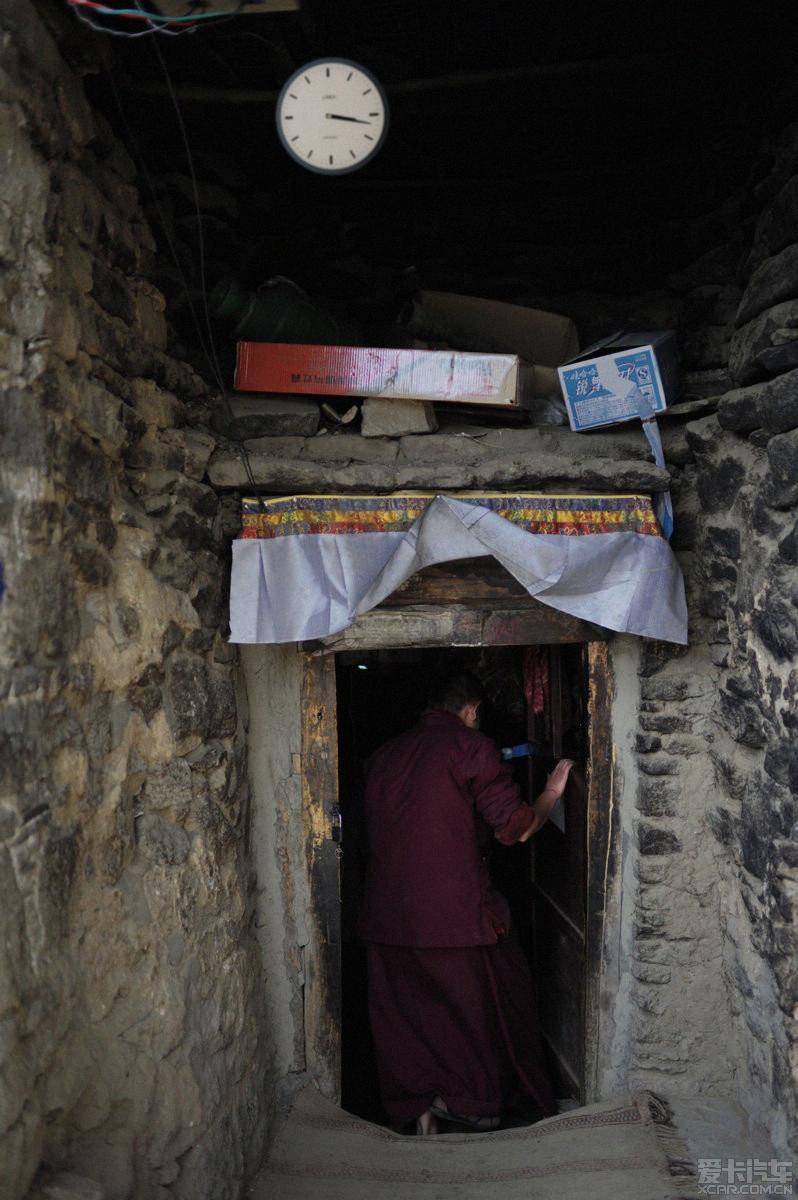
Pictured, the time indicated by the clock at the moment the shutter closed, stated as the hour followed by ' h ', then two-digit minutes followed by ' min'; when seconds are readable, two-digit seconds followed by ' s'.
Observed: 3 h 17 min
